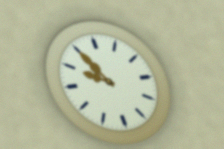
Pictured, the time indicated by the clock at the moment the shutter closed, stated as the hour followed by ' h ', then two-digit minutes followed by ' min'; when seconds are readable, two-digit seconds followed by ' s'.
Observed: 9 h 55 min
